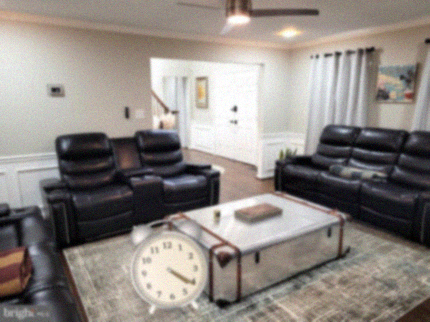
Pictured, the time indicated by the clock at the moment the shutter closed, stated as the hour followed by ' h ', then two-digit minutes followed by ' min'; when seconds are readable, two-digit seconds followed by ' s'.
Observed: 4 h 21 min
